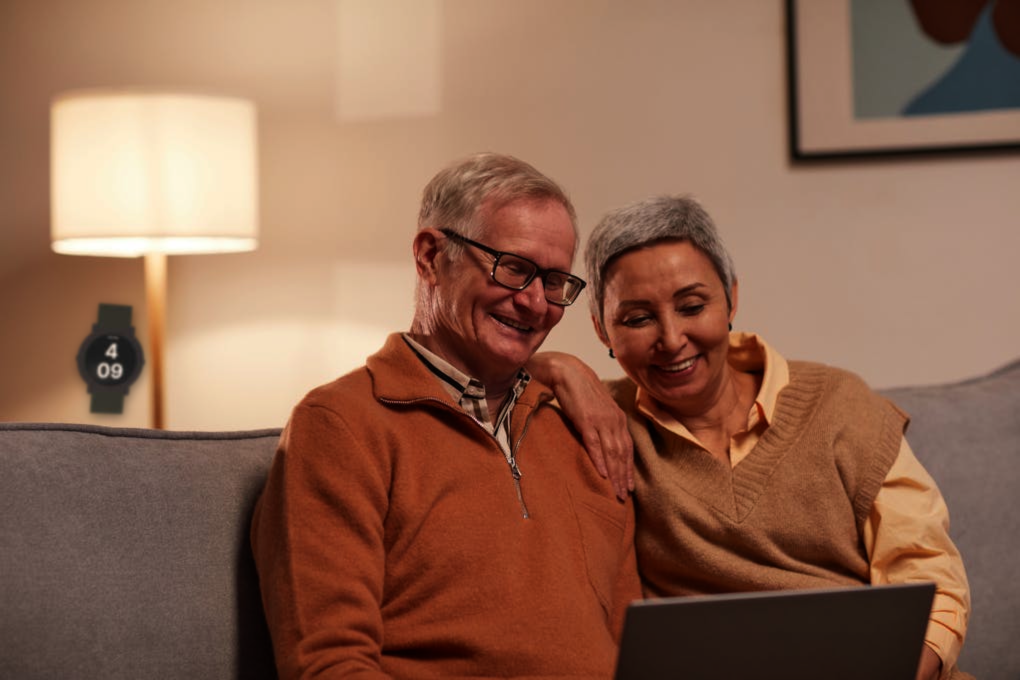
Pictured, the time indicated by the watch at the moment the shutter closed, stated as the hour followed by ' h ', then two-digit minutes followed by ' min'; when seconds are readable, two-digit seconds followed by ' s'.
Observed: 4 h 09 min
